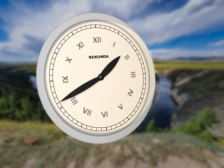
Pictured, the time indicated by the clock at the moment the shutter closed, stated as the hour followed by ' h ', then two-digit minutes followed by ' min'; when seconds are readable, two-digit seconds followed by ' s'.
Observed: 1 h 41 min
